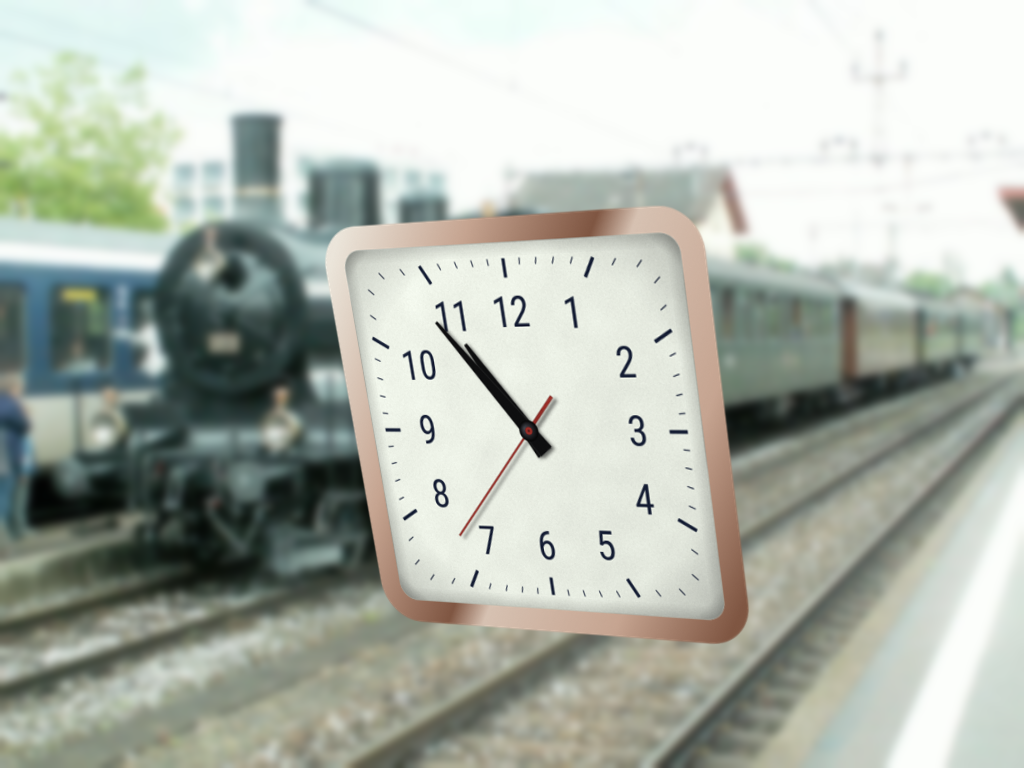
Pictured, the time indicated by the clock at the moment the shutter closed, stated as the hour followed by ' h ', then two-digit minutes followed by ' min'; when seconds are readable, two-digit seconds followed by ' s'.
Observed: 10 h 53 min 37 s
